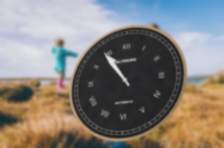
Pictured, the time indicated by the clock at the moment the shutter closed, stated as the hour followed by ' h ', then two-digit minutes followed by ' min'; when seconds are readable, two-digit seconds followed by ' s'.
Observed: 10 h 54 min
